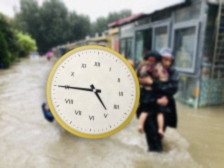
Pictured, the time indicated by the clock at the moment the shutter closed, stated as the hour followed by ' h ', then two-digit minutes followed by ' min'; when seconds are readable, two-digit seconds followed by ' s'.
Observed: 4 h 45 min
